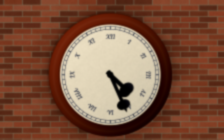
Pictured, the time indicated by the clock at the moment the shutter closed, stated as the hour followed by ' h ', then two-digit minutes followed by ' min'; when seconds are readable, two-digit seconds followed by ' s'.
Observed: 4 h 26 min
